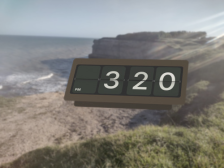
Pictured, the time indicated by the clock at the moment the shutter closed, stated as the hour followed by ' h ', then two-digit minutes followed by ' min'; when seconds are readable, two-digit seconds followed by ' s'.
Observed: 3 h 20 min
